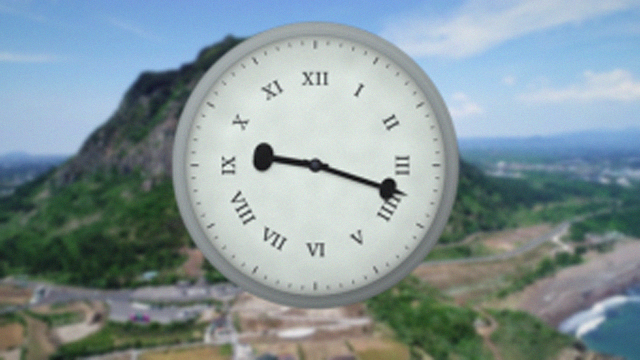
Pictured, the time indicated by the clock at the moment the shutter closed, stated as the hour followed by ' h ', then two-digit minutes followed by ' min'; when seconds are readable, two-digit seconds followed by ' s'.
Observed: 9 h 18 min
